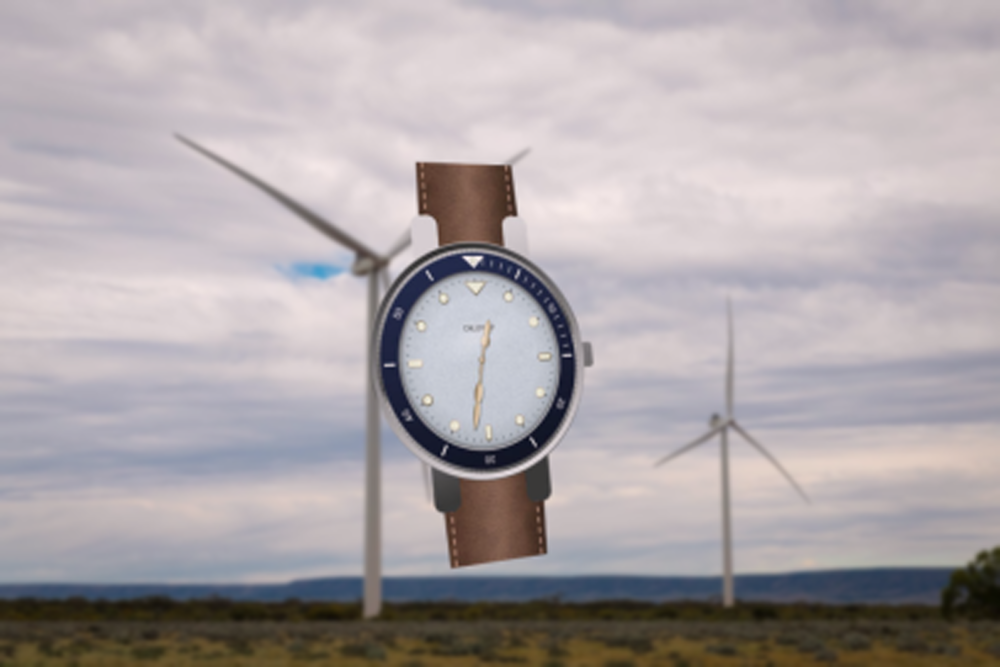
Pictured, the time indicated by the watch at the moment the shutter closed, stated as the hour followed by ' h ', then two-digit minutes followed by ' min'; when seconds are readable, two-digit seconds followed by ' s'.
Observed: 12 h 32 min
